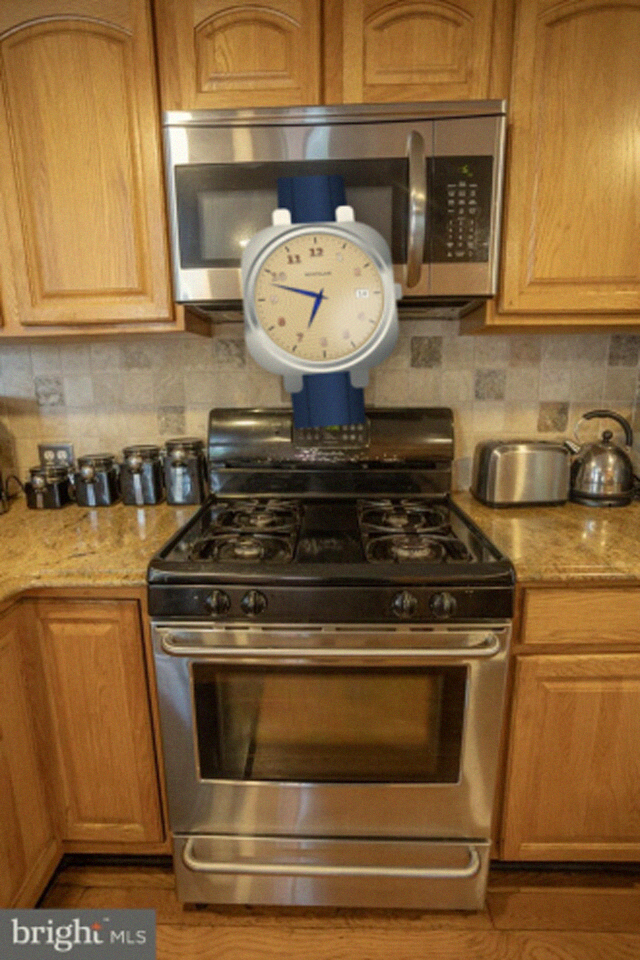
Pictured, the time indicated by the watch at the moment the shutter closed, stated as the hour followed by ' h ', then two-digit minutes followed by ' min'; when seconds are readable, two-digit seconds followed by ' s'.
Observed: 6 h 48 min
